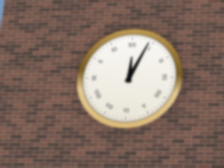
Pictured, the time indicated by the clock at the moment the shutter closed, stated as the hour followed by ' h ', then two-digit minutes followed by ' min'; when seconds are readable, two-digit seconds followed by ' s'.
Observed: 12 h 04 min
